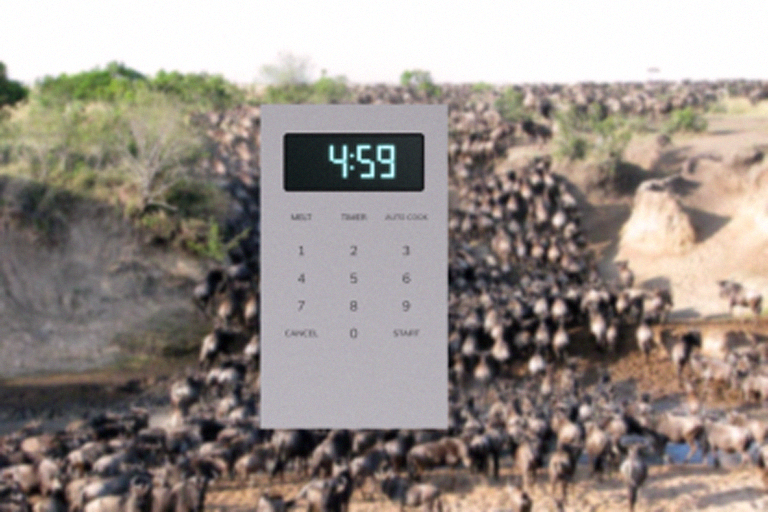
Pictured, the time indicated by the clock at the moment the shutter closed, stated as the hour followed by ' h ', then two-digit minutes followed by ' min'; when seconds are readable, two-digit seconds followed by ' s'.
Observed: 4 h 59 min
